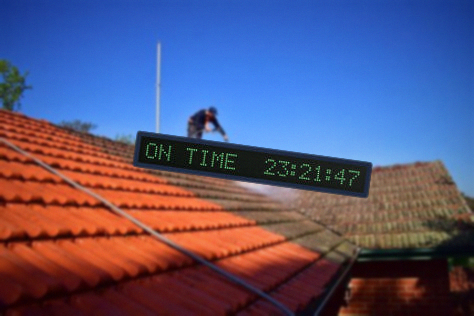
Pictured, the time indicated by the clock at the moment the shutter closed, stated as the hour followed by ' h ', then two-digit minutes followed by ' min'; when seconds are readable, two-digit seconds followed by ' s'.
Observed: 23 h 21 min 47 s
